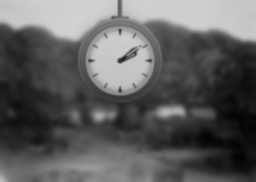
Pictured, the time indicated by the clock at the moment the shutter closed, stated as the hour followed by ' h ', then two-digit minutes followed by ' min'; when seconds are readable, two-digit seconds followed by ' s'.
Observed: 2 h 09 min
